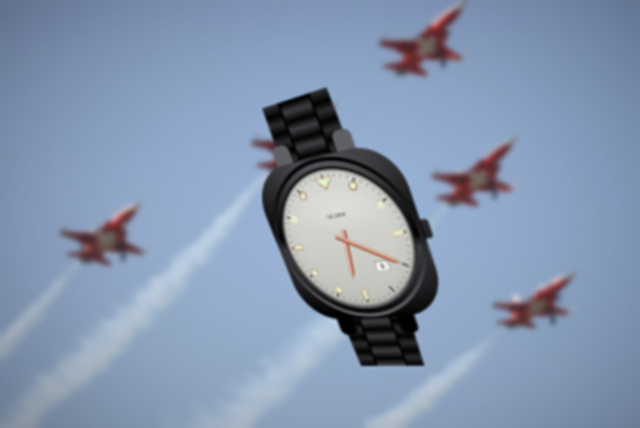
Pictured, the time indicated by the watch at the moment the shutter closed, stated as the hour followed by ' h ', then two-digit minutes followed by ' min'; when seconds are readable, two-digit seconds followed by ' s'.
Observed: 6 h 20 min
